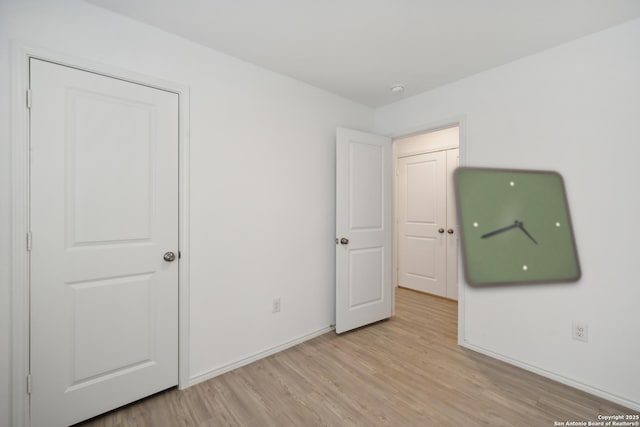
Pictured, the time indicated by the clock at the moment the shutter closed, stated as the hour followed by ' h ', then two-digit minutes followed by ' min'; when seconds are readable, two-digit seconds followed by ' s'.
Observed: 4 h 42 min
